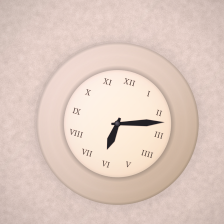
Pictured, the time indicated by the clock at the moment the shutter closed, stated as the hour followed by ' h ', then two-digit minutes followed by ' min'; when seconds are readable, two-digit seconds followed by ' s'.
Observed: 6 h 12 min
